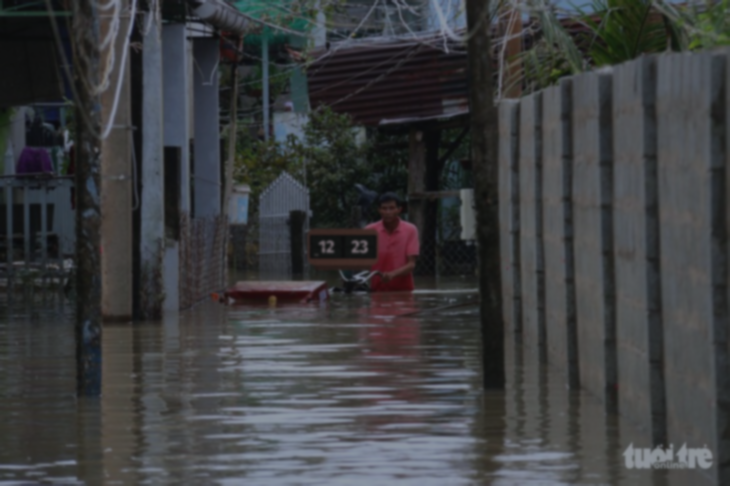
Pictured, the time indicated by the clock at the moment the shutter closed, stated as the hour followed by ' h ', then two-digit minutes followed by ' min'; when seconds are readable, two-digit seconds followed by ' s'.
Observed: 12 h 23 min
